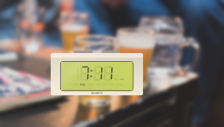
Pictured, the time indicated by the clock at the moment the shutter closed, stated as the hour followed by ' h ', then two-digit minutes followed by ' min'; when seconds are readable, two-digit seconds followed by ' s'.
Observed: 7 h 11 min
